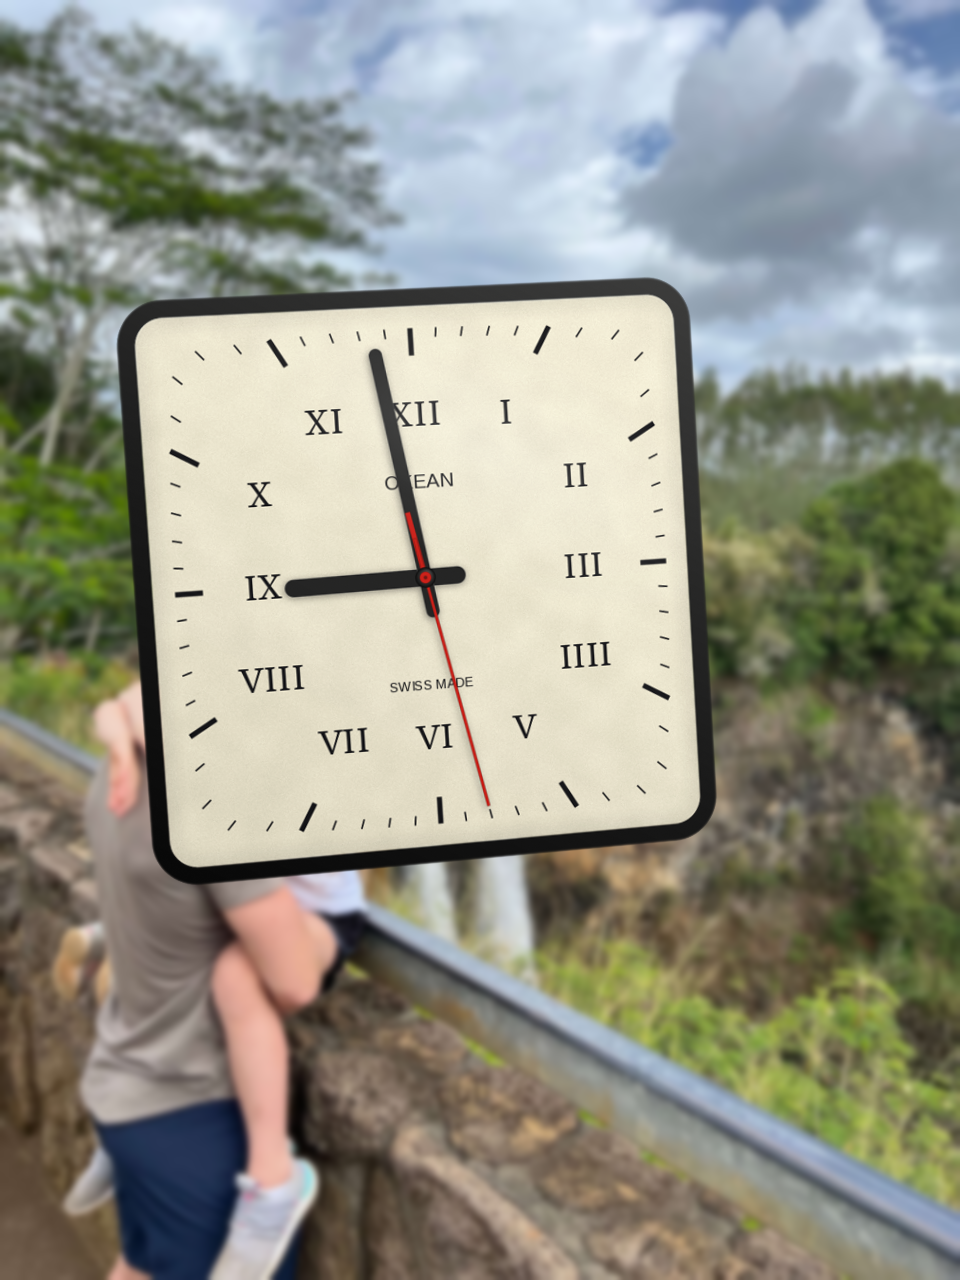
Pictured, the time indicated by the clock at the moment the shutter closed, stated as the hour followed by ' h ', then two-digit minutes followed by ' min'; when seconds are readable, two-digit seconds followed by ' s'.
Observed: 8 h 58 min 28 s
